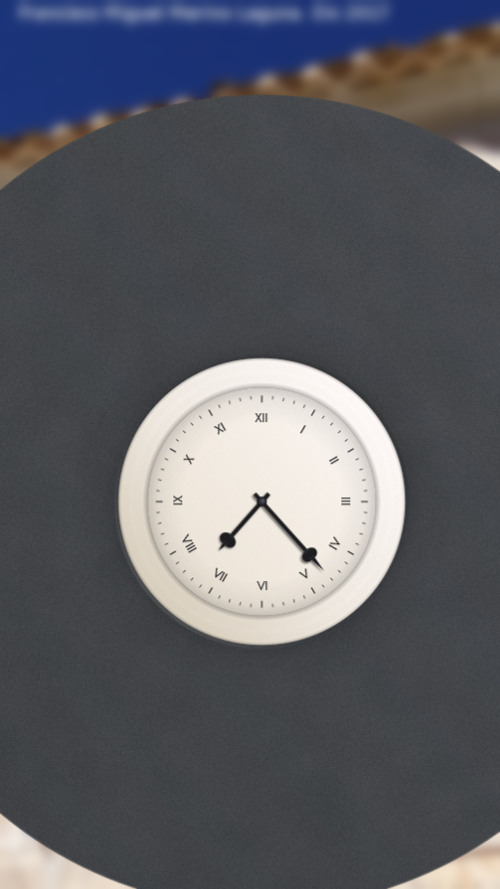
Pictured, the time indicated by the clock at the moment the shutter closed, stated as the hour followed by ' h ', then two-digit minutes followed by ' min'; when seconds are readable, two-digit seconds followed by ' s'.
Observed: 7 h 23 min
